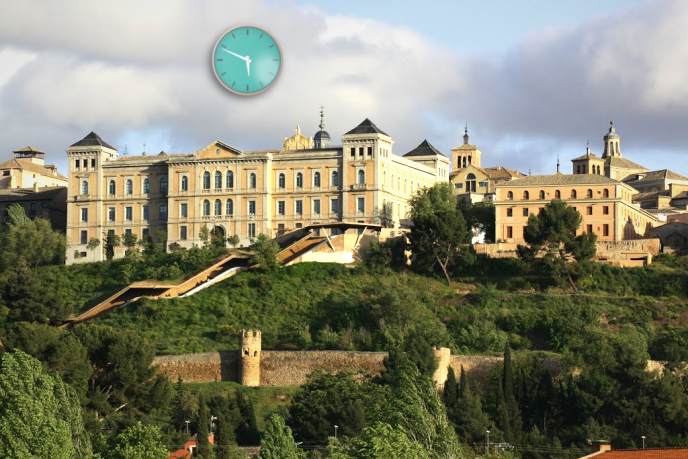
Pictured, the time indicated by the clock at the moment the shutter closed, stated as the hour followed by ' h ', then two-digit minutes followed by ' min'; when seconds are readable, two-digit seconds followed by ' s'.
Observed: 5 h 49 min
